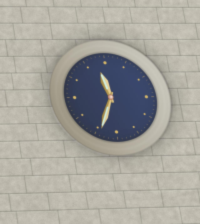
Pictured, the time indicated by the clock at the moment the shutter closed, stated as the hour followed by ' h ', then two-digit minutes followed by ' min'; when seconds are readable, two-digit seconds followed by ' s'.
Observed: 11 h 34 min
